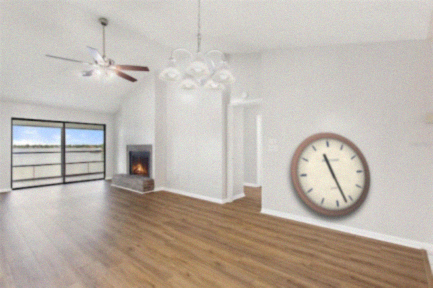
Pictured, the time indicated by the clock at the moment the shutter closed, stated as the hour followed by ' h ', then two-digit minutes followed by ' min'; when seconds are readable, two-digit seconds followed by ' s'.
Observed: 11 h 27 min
